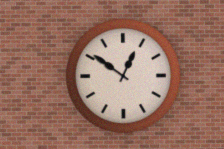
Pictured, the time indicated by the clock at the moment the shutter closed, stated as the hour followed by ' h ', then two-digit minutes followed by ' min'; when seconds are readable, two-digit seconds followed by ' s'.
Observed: 12 h 51 min
